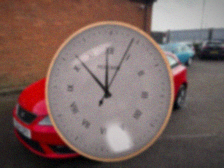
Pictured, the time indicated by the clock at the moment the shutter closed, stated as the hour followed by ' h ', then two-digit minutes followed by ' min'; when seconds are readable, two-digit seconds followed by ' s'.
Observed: 11 h 52 min 04 s
